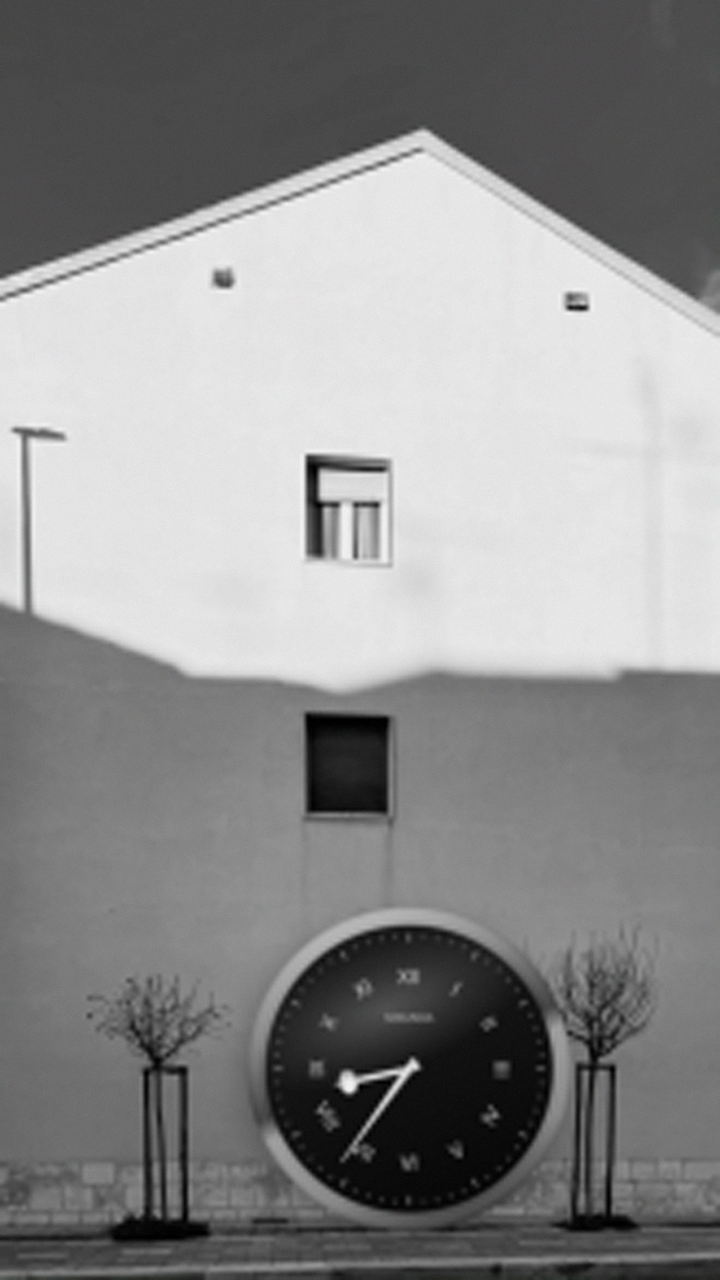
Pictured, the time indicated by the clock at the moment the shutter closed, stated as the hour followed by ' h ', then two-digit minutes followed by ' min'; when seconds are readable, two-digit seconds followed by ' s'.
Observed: 8 h 36 min
